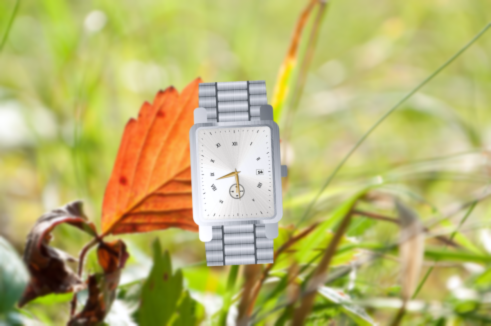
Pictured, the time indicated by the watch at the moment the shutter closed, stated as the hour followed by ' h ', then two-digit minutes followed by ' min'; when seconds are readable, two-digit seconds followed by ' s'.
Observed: 8 h 29 min
